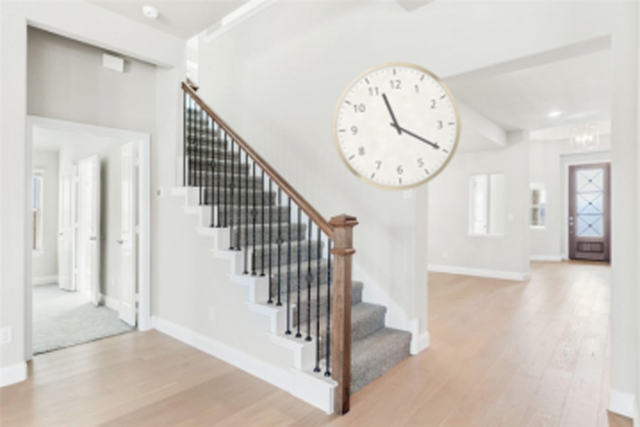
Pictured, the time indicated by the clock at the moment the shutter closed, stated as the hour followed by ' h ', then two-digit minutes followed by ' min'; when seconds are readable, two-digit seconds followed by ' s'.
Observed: 11 h 20 min
